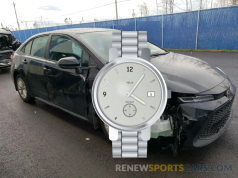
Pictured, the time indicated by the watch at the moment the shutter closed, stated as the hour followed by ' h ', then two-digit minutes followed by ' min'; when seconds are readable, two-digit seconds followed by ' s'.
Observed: 4 h 06 min
